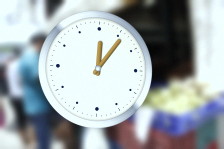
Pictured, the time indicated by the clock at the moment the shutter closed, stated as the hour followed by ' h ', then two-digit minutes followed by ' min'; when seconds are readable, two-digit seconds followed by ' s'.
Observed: 12 h 06 min
